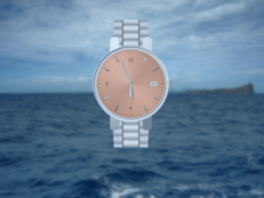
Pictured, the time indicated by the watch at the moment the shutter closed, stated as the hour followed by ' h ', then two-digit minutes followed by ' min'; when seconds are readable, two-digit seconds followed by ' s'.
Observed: 5 h 56 min
